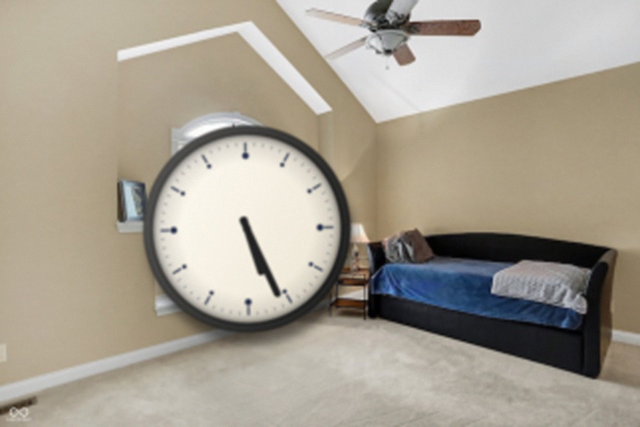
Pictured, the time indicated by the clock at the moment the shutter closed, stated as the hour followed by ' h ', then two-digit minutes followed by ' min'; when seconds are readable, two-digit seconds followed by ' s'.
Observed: 5 h 26 min
